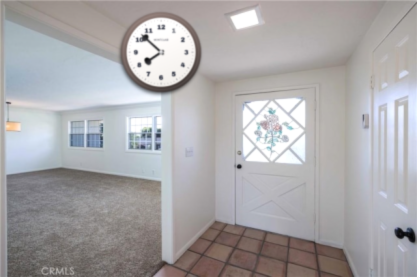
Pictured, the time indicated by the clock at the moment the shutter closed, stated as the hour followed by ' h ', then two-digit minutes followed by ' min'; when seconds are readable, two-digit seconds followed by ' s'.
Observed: 7 h 52 min
